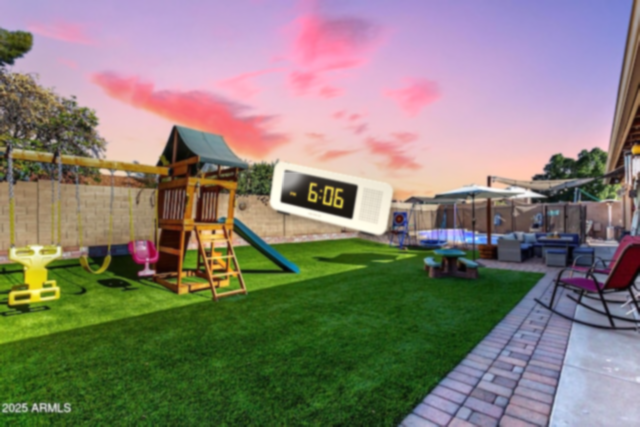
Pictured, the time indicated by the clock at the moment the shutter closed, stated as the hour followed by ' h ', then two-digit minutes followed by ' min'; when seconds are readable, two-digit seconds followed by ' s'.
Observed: 6 h 06 min
